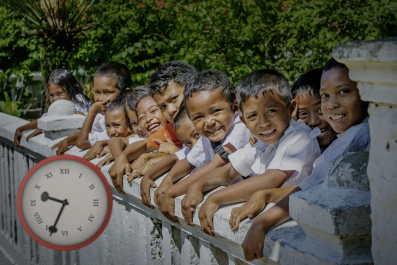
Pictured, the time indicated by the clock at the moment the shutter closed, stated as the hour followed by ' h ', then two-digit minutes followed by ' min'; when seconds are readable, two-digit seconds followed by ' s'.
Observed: 9 h 34 min
